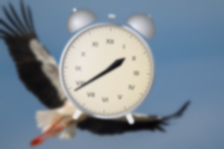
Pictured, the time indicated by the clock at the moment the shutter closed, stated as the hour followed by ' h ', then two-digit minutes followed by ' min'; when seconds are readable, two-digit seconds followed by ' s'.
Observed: 1 h 39 min
